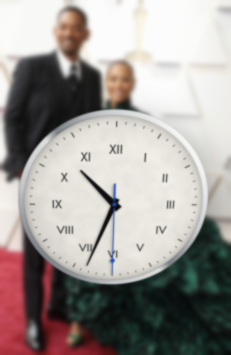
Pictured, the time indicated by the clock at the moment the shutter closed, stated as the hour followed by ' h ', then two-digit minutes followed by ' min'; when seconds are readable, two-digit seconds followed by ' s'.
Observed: 10 h 33 min 30 s
